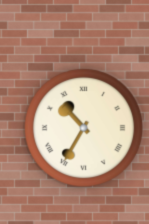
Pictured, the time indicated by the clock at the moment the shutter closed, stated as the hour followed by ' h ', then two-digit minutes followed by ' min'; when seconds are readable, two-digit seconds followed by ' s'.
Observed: 10 h 35 min
